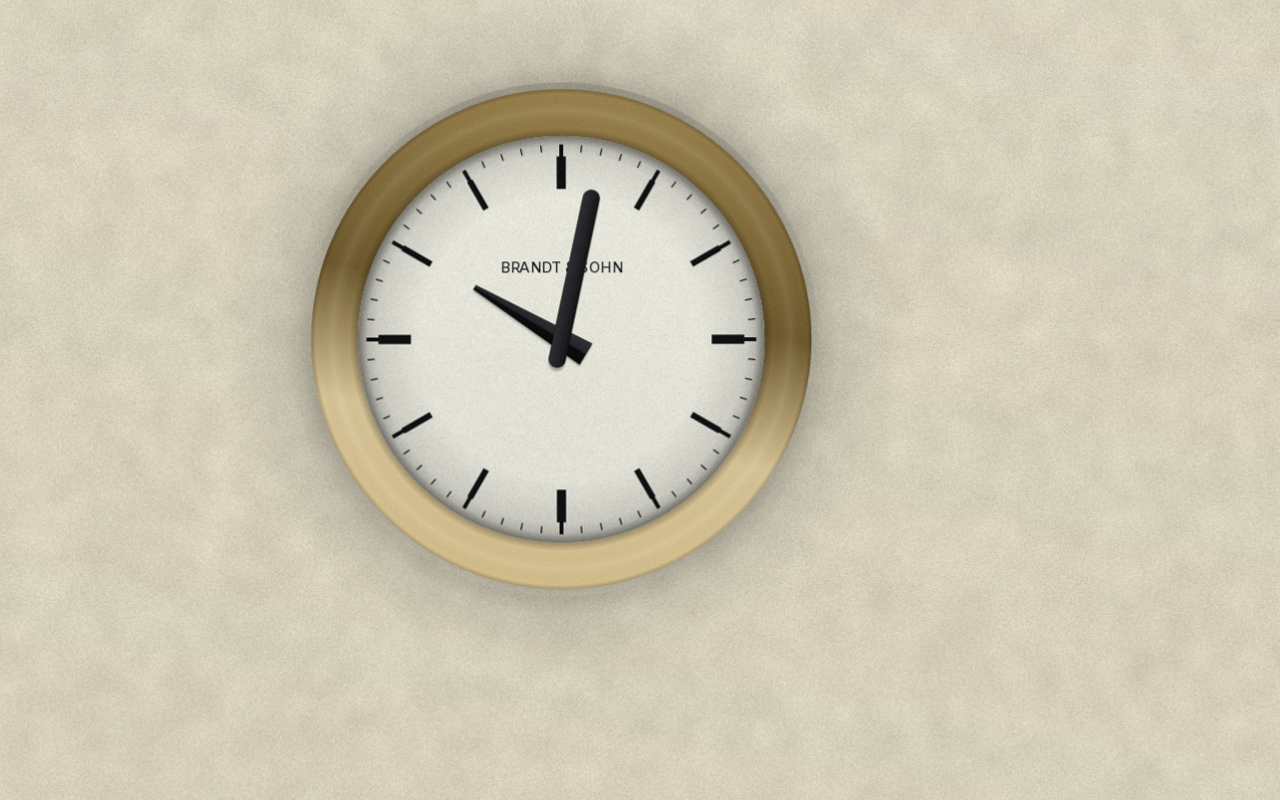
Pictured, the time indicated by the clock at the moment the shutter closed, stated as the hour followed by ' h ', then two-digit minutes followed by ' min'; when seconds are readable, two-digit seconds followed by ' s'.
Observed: 10 h 02 min
